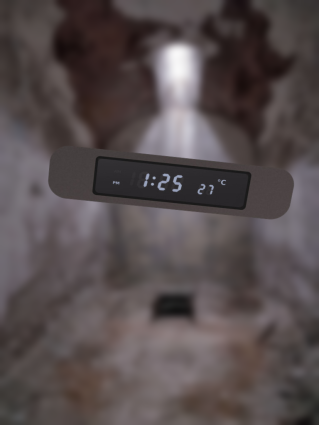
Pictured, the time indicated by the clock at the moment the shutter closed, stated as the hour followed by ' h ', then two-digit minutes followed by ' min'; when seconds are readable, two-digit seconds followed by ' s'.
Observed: 1 h 25 min
